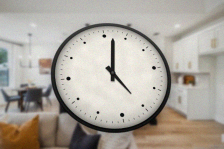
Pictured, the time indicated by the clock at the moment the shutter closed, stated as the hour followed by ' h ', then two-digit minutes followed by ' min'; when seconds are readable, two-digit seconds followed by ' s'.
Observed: 5 h 02 min
